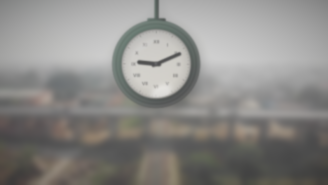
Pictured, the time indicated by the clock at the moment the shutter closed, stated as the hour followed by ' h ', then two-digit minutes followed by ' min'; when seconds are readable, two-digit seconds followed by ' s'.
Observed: 9 h 11 min
